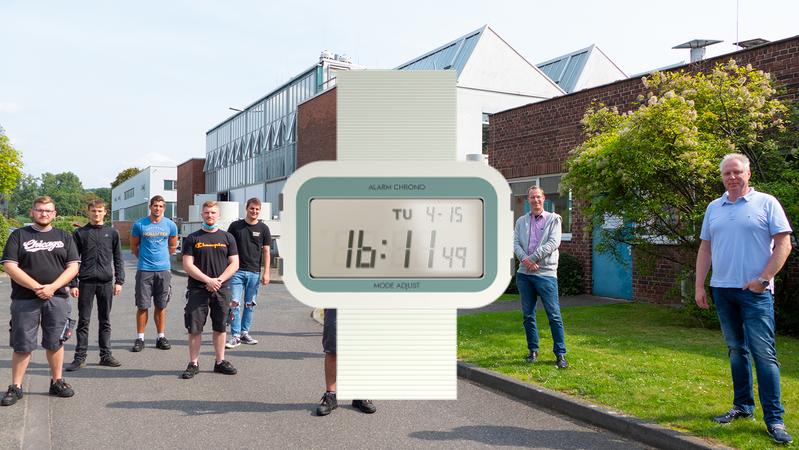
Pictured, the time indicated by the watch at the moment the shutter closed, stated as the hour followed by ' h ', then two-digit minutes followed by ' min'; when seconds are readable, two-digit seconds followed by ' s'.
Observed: 16 h 11 min 49 s
